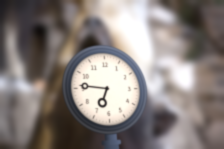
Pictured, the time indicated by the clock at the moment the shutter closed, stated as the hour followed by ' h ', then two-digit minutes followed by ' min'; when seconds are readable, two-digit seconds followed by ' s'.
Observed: 6 h 46 min
